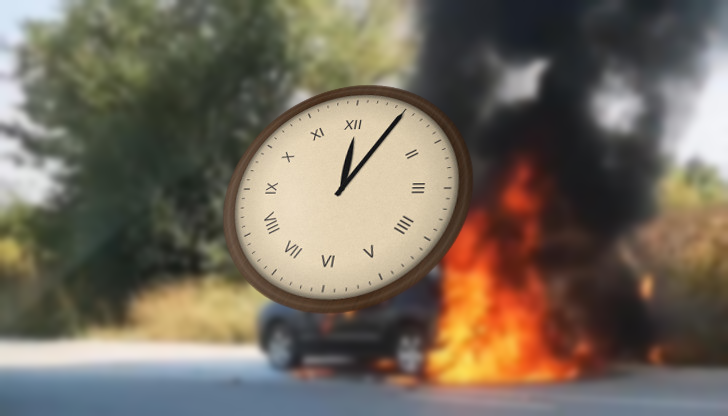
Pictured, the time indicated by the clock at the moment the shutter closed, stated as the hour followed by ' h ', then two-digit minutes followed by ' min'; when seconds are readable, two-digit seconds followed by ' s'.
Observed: 12 h 05 min
